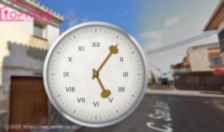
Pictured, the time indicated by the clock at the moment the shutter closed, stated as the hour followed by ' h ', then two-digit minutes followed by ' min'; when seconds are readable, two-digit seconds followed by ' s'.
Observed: 5 h 06 min
